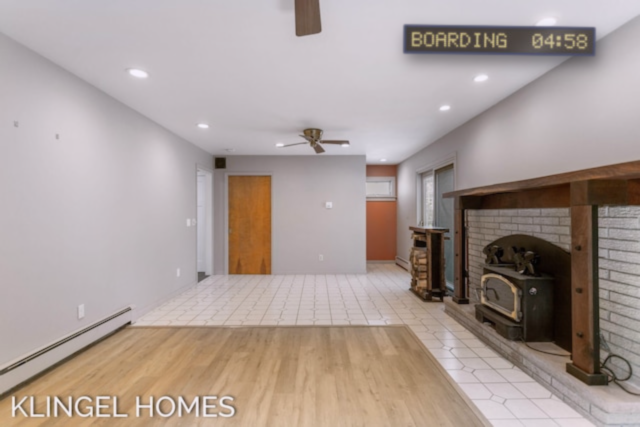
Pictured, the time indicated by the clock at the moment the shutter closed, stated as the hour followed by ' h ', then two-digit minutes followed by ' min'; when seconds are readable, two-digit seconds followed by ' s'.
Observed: 4 h 58 min
